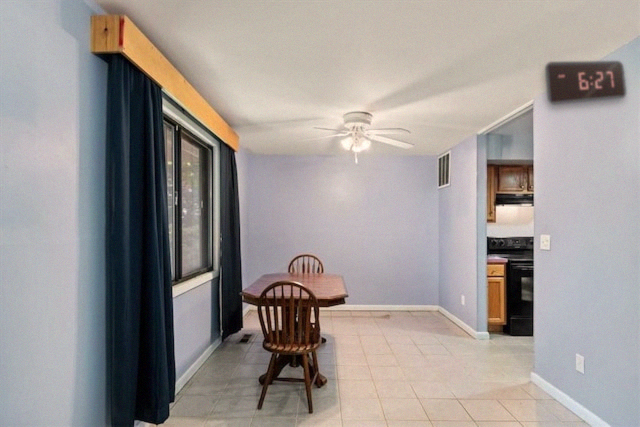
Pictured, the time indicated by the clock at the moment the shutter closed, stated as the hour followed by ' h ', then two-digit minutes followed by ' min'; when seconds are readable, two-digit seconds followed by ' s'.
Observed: 6 h 27 min
